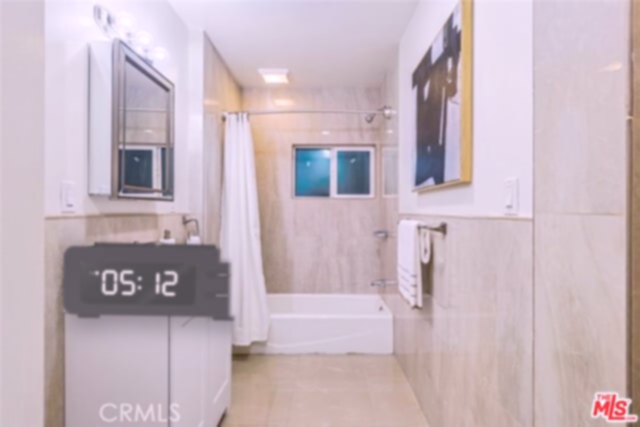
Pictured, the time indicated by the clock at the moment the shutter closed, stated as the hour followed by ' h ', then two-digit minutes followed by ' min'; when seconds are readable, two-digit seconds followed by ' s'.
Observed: 5 h 12 min
